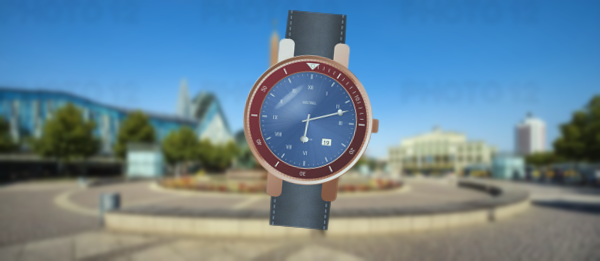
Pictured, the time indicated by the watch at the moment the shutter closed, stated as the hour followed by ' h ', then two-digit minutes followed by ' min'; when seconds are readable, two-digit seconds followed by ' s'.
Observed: 6 h 12 min
